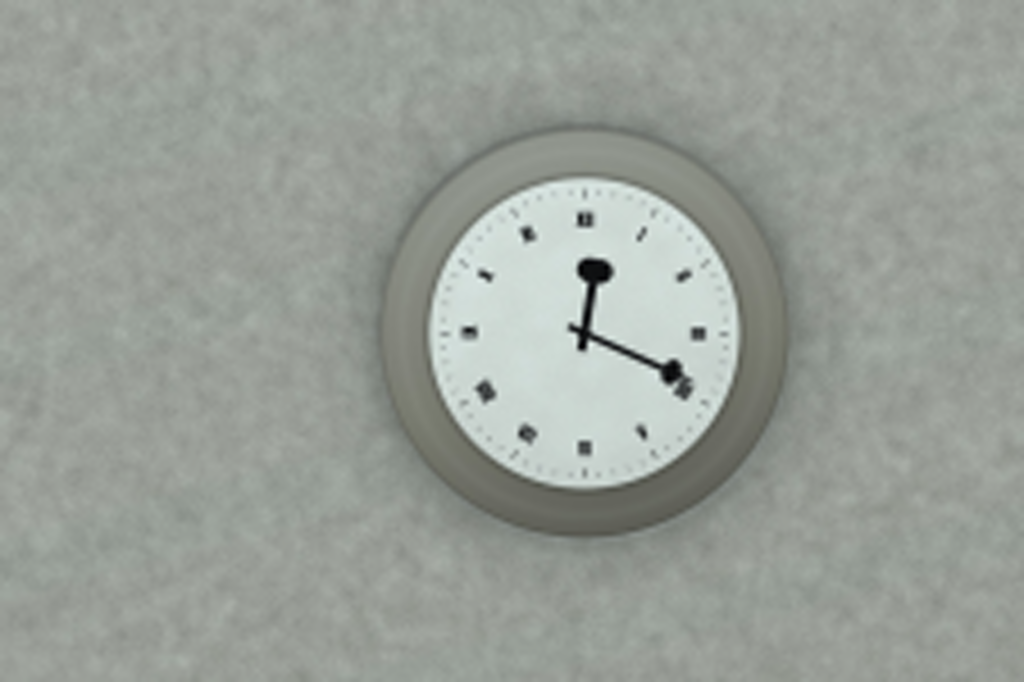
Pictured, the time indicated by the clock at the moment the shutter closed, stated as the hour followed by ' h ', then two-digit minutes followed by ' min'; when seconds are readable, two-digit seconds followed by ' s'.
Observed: 12 h 19 min
